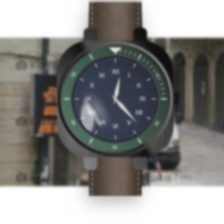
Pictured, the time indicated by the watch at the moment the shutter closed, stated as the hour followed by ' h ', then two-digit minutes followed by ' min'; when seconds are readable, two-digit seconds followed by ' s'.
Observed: 12 h 23 min
